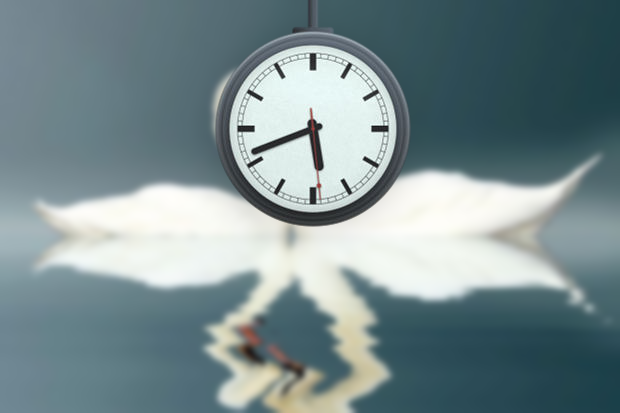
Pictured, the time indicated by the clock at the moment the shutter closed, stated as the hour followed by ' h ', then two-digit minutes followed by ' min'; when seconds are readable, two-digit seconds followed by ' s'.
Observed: 5 h 41 min 29 s
